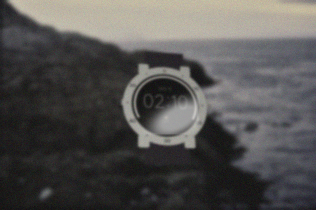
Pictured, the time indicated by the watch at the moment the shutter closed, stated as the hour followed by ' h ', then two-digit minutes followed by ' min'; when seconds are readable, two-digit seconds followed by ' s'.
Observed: 2 h 10 min
